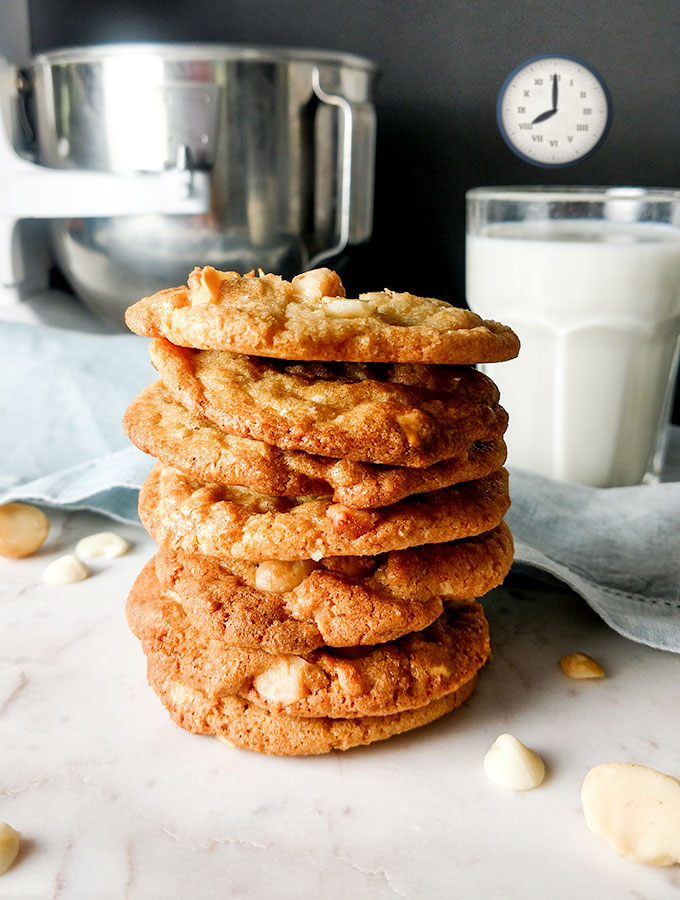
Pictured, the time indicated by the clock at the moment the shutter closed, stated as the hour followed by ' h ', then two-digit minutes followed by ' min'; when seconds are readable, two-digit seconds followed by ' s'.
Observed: 8 h 00 min
